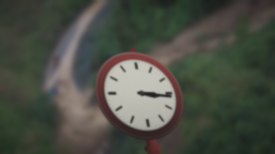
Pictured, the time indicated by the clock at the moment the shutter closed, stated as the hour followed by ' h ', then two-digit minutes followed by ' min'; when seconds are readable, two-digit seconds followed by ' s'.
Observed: 3 h 16 min
